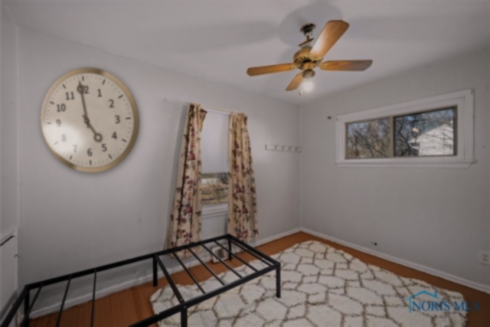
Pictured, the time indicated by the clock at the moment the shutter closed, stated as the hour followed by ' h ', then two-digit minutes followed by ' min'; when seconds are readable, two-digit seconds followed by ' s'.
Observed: 4 h 59 min
